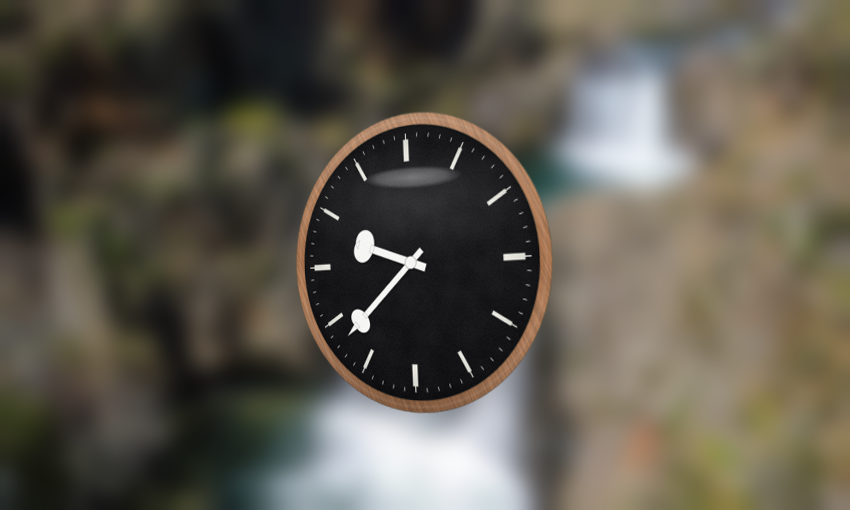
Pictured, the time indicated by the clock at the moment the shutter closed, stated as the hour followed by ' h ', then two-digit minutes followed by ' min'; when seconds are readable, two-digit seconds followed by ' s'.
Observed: 9 h 38 min
